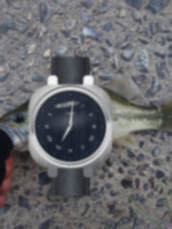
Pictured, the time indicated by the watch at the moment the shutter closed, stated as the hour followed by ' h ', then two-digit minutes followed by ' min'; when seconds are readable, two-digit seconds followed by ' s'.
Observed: 7 h 01 min
